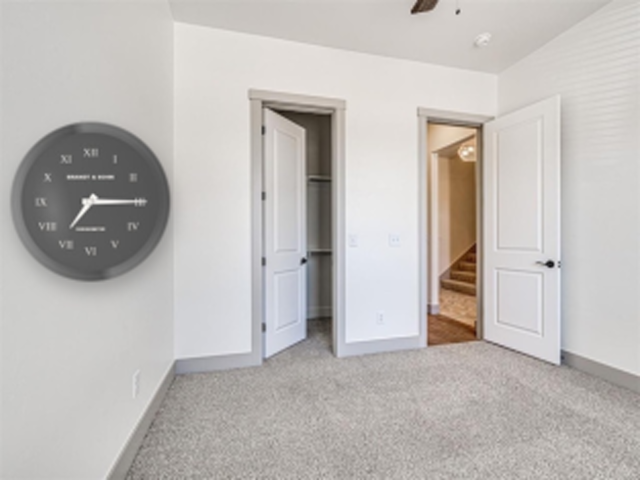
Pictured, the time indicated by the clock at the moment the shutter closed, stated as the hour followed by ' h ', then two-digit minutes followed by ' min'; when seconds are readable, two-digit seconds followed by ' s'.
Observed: 7 h 15 min
